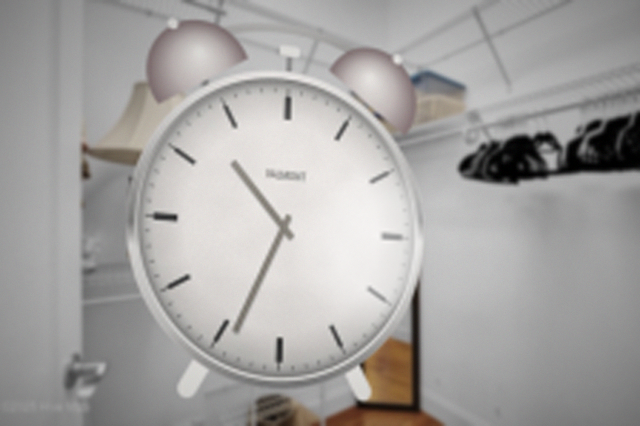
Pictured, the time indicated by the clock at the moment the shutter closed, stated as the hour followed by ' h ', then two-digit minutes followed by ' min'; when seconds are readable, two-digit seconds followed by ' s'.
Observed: 10 h 34 min
